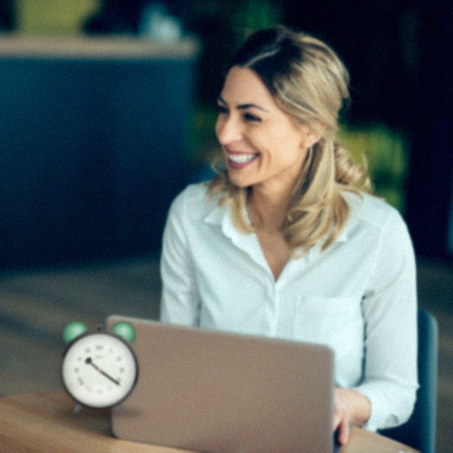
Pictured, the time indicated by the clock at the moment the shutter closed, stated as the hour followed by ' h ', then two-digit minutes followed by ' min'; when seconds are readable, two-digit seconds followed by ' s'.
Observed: 10 h 21 min
